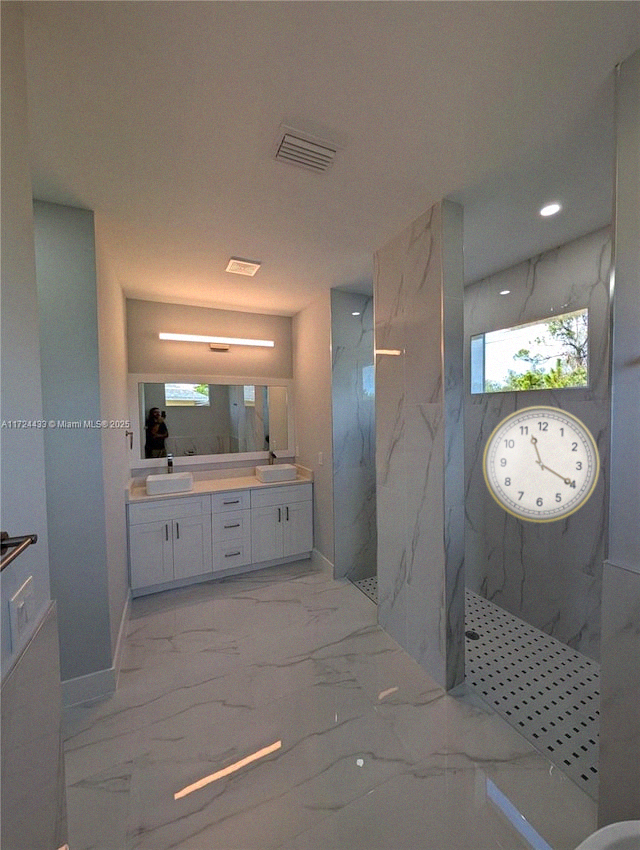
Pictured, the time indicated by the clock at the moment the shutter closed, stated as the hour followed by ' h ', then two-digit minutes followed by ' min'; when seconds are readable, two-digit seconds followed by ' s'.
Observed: 11 h 20 min
